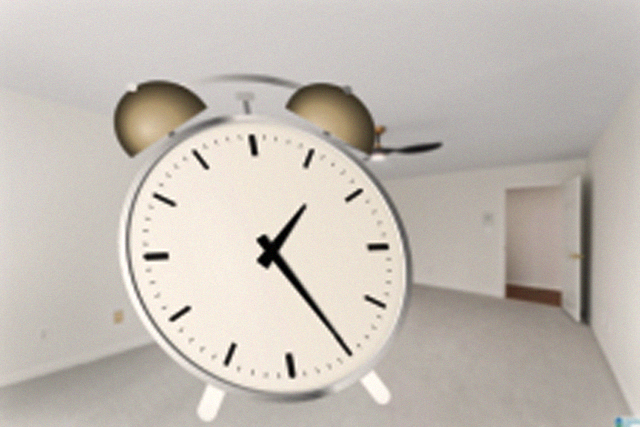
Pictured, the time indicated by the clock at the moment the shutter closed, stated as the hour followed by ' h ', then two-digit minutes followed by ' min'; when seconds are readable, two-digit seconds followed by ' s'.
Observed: 1 h 25 min
